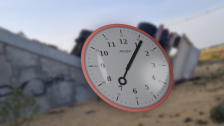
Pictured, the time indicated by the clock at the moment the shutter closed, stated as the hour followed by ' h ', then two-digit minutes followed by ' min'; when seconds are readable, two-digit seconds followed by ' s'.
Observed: 7 h 06 min
